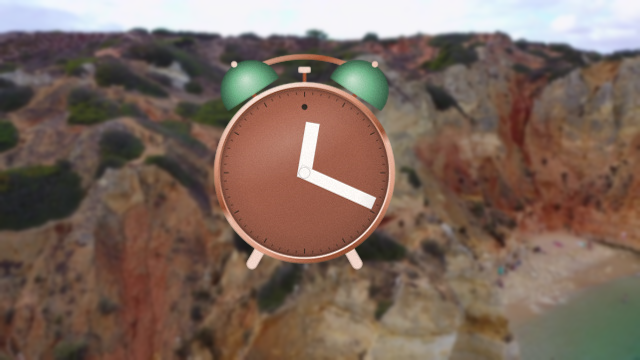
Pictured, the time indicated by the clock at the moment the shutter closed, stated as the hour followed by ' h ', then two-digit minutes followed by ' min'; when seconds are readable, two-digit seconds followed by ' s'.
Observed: 12 h 19 min
